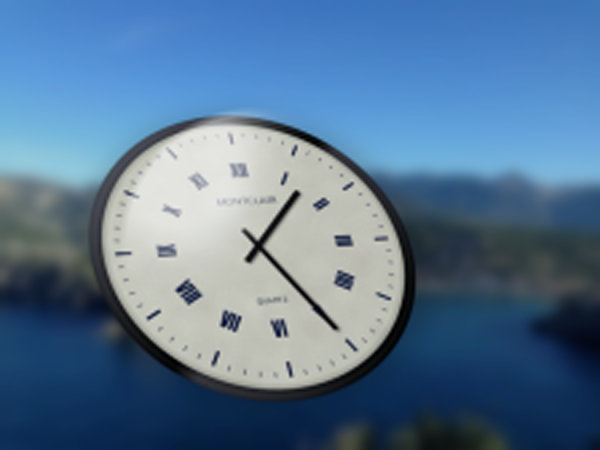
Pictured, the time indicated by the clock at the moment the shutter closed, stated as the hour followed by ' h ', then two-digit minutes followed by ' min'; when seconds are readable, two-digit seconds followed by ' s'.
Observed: 1 h 25 min
